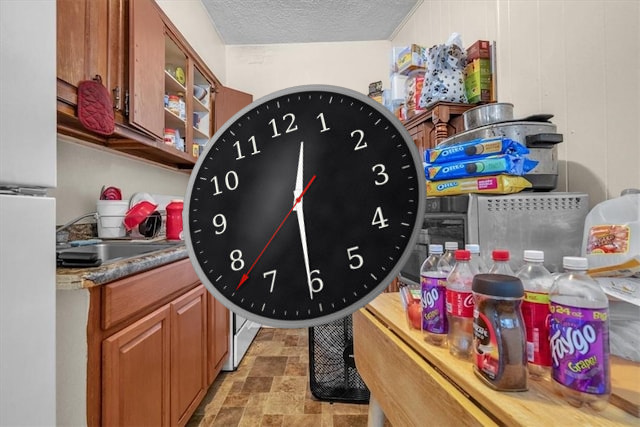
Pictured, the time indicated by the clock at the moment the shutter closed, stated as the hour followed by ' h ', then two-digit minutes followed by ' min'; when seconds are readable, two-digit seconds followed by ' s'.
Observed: 12 h 30 min 38 s
